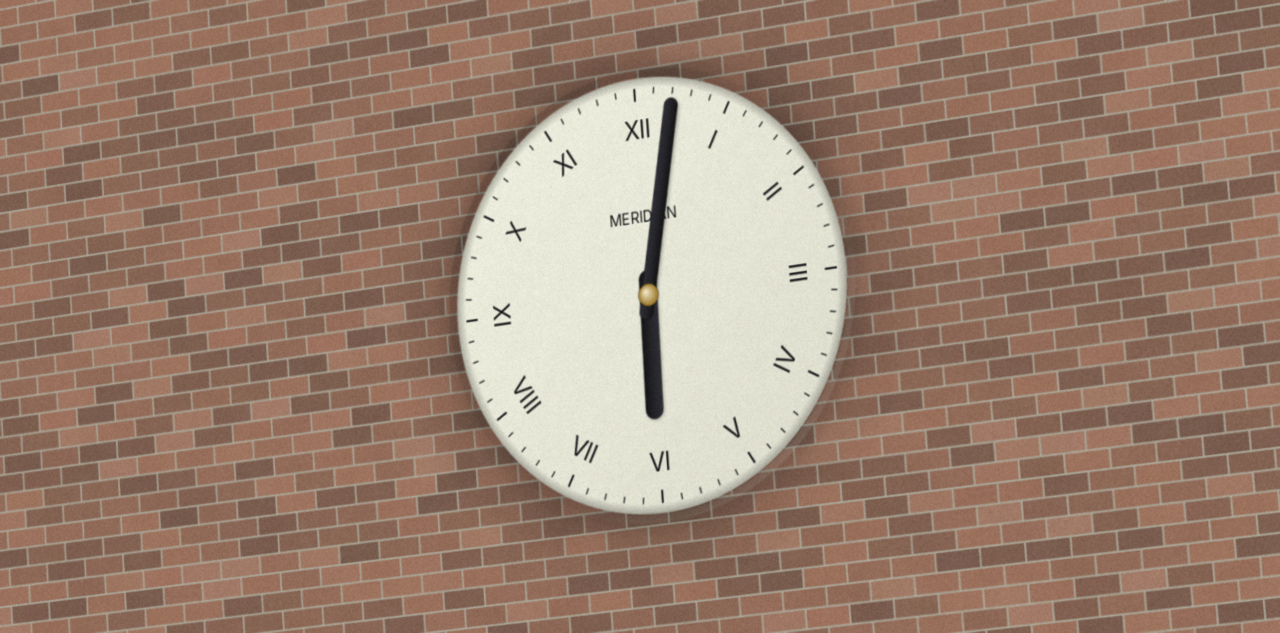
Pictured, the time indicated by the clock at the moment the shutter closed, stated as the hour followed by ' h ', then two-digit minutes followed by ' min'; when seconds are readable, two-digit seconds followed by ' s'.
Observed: 6 h 02 min
